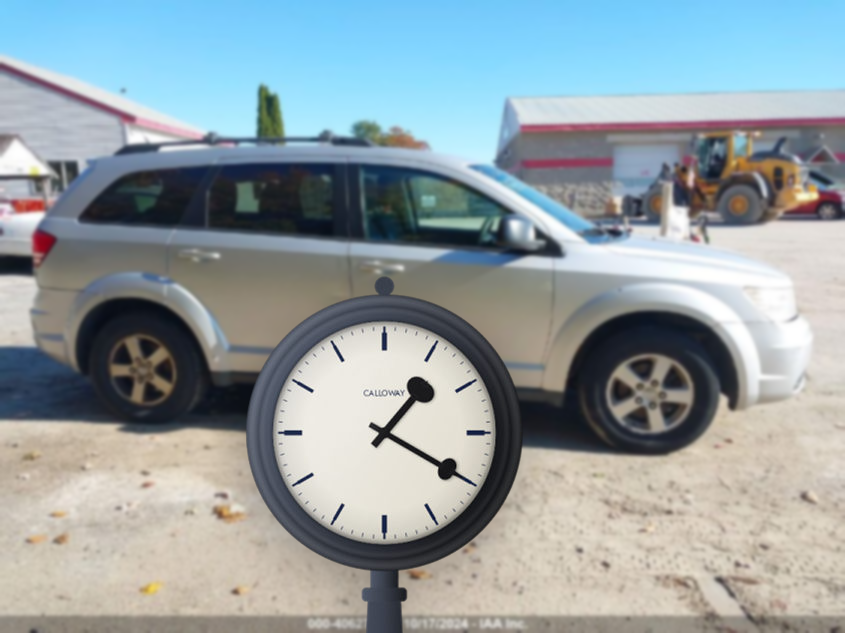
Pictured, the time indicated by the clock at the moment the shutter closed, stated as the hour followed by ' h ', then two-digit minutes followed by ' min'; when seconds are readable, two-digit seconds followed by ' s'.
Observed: 1 h 20 min
